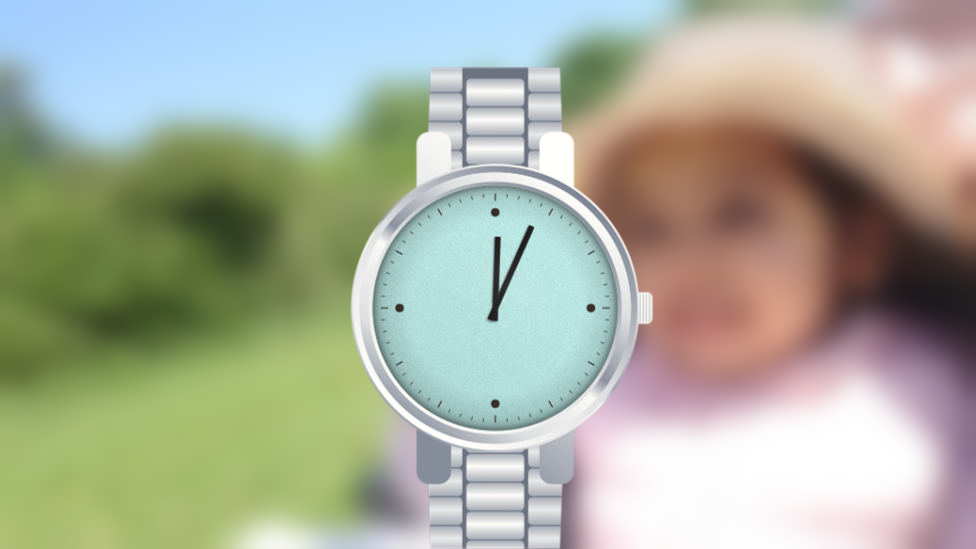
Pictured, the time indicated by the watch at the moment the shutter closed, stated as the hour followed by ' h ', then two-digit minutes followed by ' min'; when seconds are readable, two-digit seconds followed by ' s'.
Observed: 12 h 04 min
